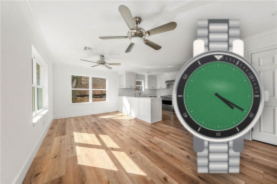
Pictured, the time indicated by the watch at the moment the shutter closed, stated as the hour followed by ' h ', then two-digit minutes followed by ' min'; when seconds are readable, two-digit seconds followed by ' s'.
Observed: 4 h 20 min
